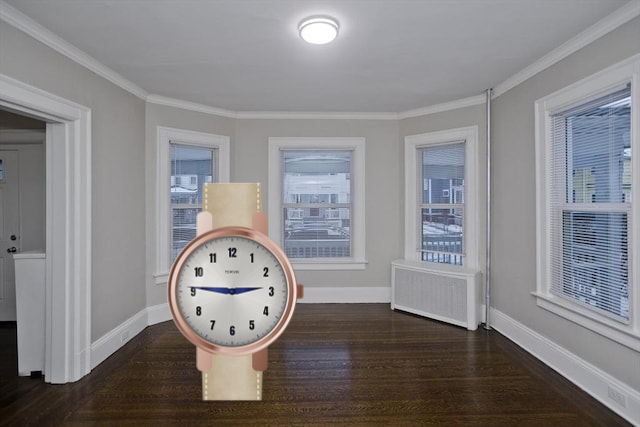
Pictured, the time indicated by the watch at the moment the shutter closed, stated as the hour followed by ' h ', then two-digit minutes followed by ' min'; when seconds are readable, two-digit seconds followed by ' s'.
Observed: 2 h 46 min
